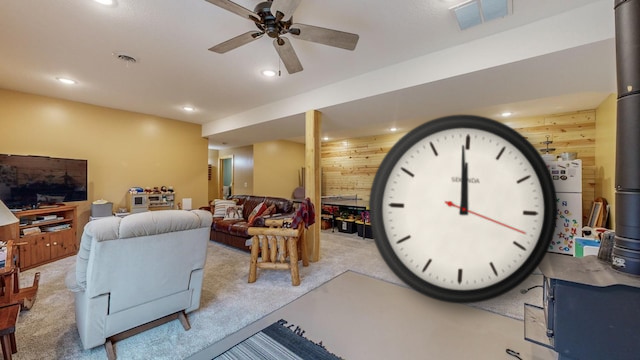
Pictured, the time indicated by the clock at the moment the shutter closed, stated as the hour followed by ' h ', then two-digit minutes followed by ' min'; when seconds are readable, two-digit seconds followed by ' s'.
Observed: 11 h 59 min 18 s
